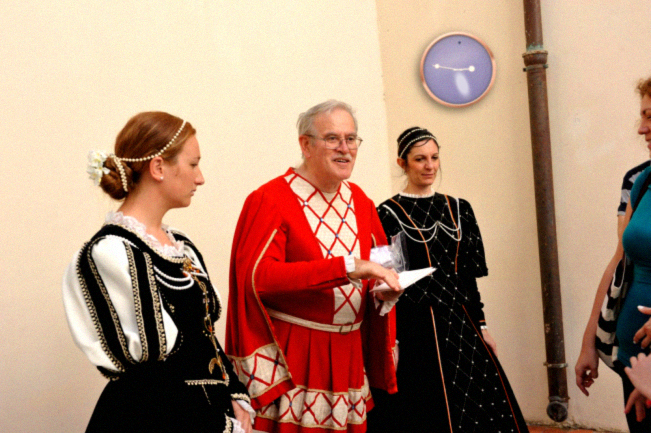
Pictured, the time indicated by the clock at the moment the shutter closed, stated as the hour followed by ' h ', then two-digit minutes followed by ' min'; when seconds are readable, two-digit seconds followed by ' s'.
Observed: 2 h 46 min
